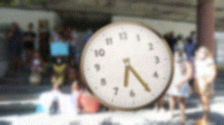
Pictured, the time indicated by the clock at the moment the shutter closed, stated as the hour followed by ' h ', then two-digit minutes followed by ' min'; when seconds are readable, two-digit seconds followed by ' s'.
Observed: 6 h 25 min
